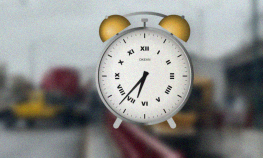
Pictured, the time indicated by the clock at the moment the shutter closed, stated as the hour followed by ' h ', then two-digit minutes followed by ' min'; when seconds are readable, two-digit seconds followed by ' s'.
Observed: 6 h 37 min
